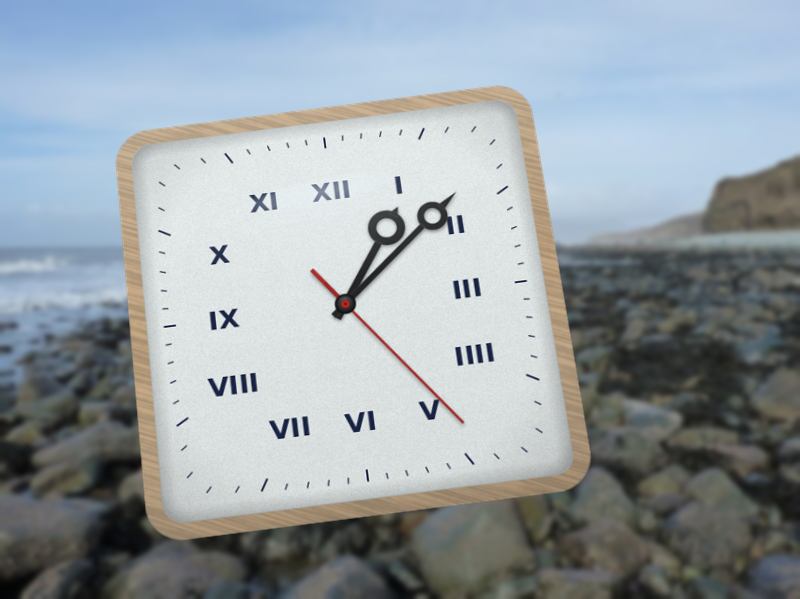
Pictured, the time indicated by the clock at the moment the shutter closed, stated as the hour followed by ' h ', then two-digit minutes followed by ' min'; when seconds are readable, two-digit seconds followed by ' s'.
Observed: 1 h 08 min 24 s
